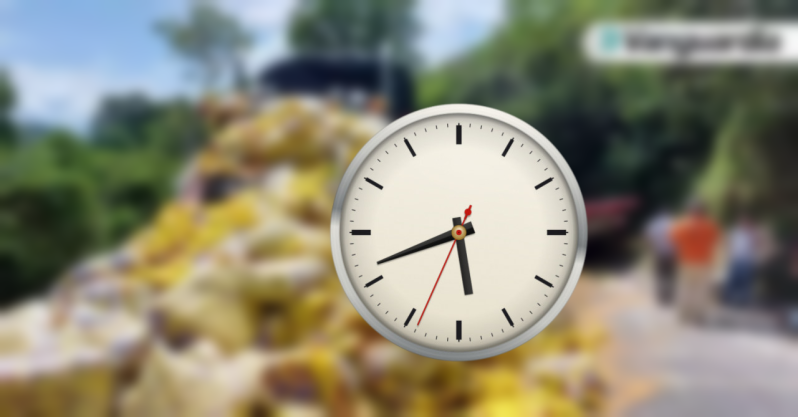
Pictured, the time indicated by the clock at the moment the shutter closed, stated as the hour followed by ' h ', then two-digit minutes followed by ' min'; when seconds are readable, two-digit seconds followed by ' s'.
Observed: 5 h 41 min 34 s
